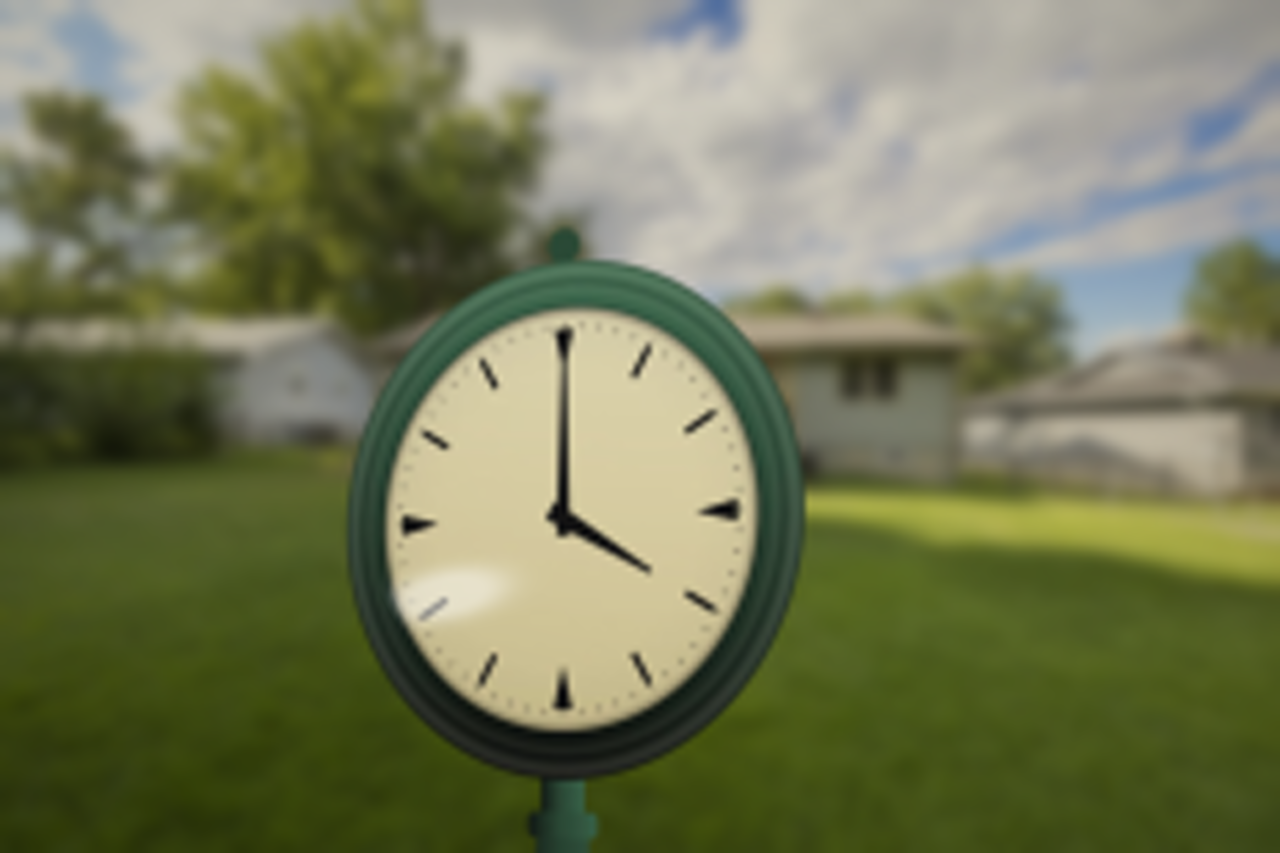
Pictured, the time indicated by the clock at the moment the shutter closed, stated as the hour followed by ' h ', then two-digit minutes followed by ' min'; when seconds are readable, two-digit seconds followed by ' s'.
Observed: 4 h 00 min
